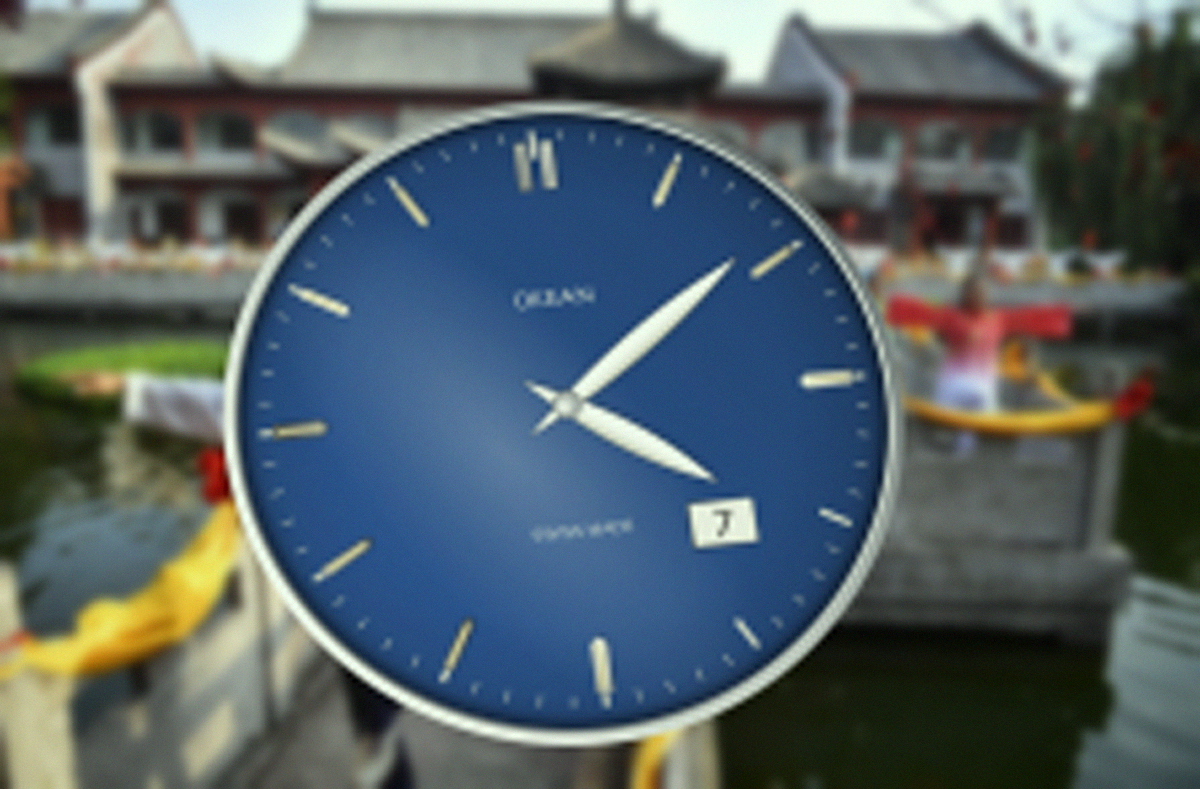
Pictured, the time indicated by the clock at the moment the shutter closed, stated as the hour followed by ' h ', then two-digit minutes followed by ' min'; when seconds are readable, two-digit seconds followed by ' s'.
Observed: 4 h 09 min
